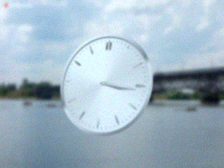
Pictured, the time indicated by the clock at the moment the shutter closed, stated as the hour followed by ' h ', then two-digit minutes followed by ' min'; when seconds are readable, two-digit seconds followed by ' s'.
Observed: 3 h 16 min
